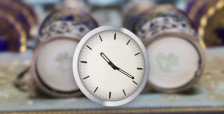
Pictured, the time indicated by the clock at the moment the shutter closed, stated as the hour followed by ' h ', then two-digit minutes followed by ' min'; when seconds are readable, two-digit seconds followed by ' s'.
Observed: 10 h 19 min
